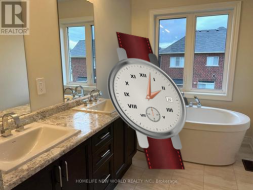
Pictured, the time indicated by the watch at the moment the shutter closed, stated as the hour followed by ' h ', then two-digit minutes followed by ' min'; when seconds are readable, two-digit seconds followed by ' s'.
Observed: 2 h 03 min
